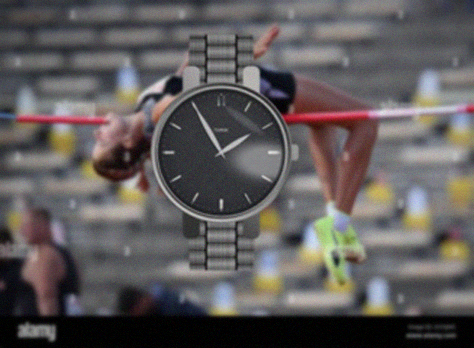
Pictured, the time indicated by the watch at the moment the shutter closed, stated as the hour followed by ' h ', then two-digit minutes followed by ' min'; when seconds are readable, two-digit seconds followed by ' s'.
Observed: 1 h 55 min
